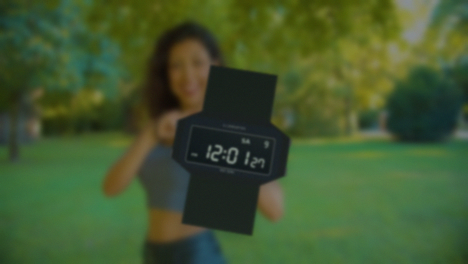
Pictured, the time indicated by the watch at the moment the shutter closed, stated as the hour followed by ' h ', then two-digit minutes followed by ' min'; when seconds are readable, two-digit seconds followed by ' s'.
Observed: 12 h 01 min
